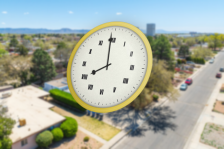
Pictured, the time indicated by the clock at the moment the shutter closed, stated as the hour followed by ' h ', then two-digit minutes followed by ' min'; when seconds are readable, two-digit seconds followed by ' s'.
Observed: 7 h 59 min
